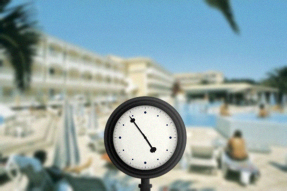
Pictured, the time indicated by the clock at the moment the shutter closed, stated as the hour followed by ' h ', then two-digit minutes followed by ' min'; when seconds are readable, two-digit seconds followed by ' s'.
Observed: 4 h 54 min
